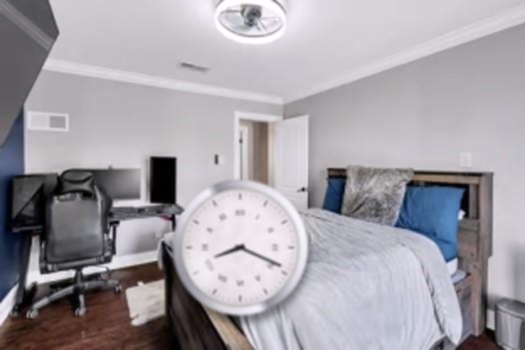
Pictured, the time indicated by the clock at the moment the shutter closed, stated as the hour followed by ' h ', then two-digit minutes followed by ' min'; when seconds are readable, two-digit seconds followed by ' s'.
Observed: 8 h 19 min
